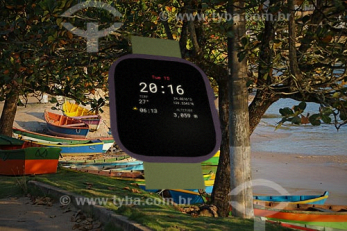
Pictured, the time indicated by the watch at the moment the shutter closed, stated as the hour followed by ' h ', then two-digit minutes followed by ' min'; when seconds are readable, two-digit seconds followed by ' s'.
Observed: 20 h 16 min
